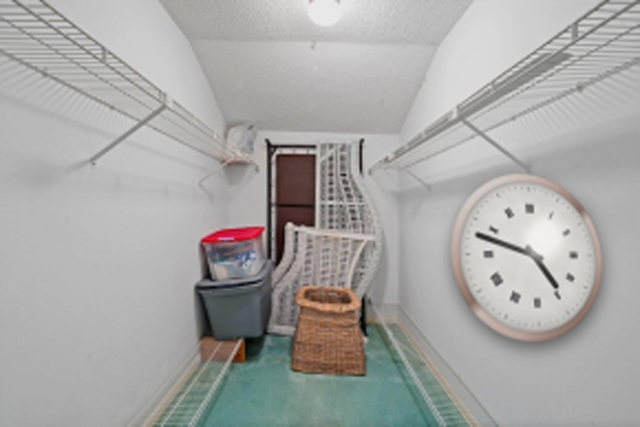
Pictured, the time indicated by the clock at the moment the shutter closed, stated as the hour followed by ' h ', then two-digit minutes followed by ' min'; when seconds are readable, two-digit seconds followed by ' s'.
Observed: 4 h 48 min
